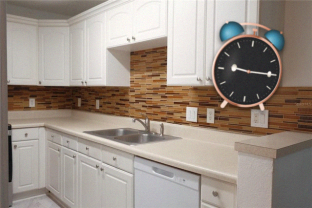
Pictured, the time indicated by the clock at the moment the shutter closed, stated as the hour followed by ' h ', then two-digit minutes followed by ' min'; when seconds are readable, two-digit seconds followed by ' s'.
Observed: 9 h 15 min
